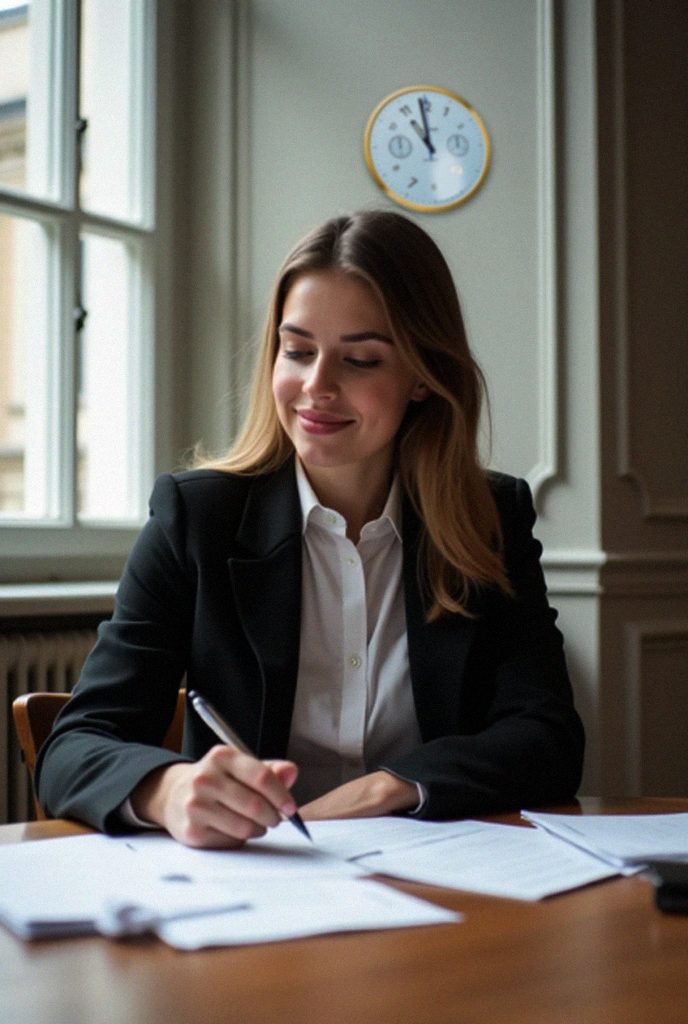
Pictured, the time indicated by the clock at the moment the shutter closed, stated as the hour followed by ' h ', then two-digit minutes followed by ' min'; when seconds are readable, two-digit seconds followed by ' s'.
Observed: 10 h 59 min
